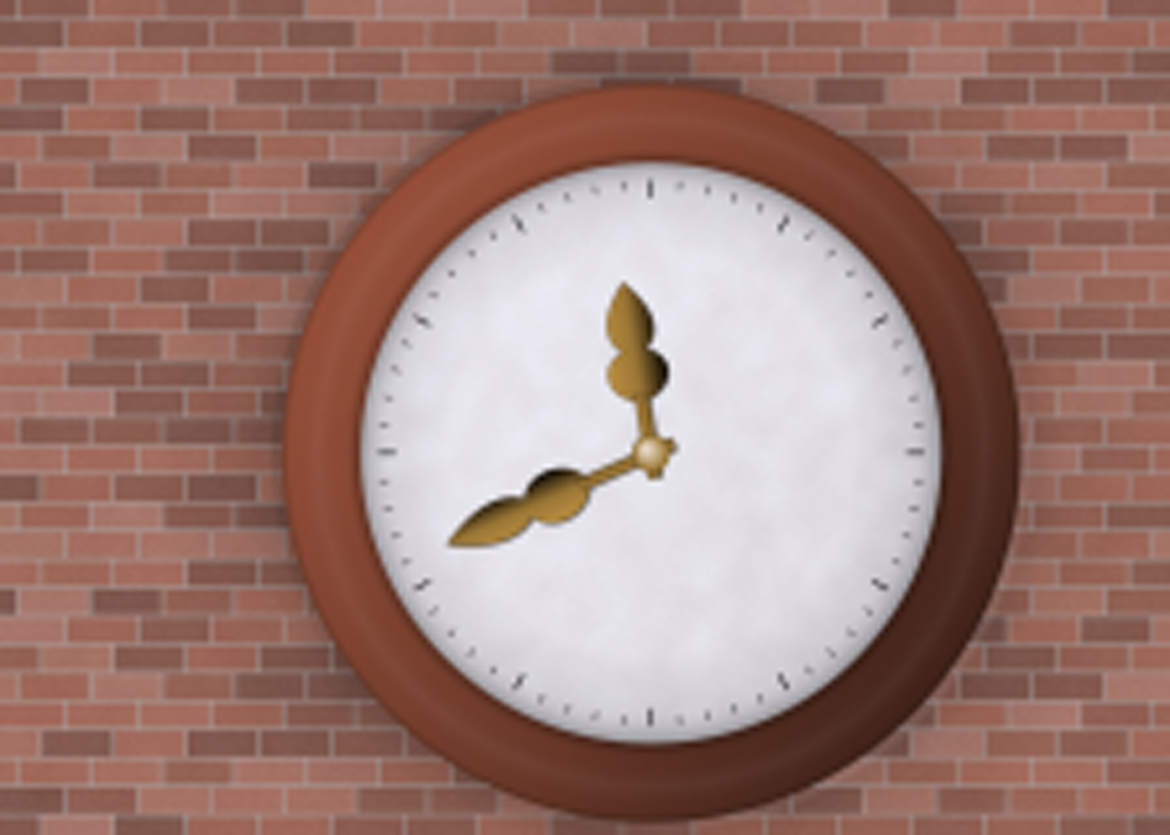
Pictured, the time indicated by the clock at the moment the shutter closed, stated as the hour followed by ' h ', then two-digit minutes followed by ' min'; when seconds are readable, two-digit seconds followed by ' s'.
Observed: 11 h 41 min
